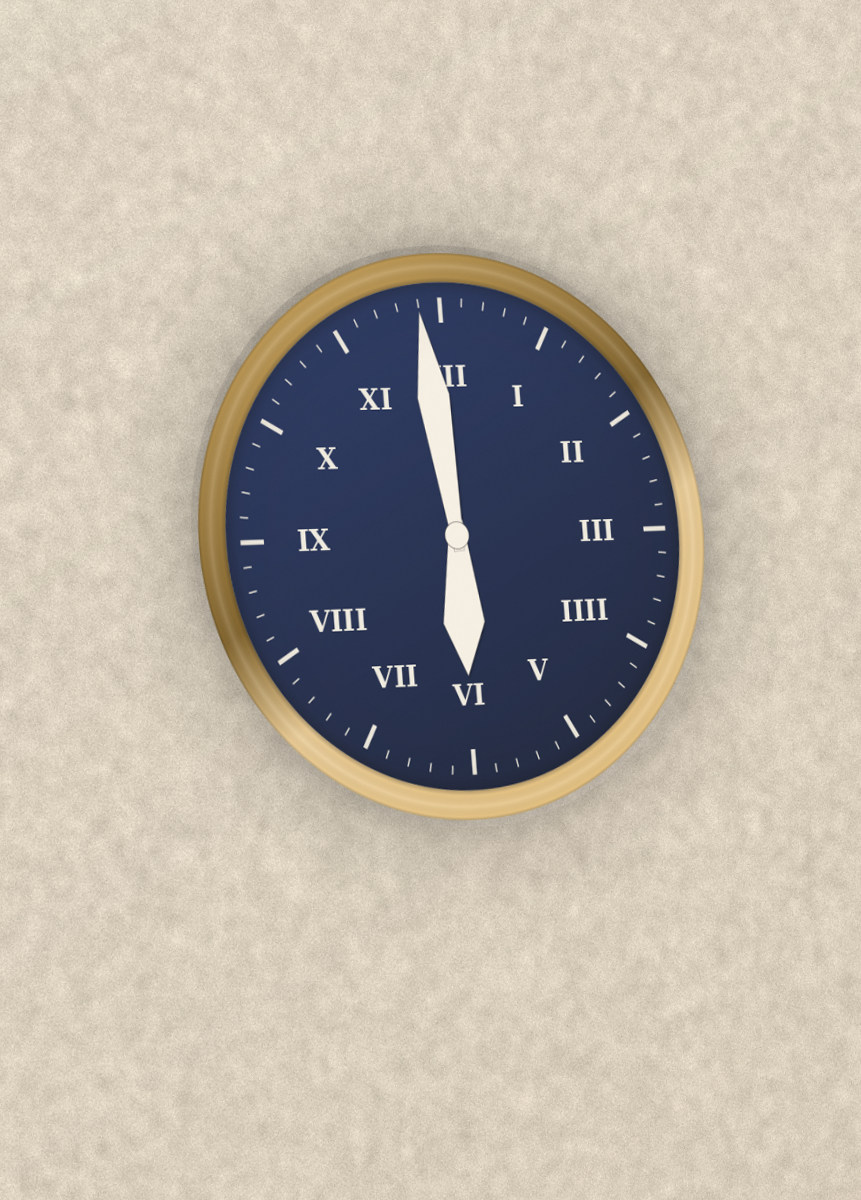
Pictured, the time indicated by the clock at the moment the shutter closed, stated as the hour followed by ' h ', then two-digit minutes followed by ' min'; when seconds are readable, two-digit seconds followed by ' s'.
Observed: 5 h 59 min
